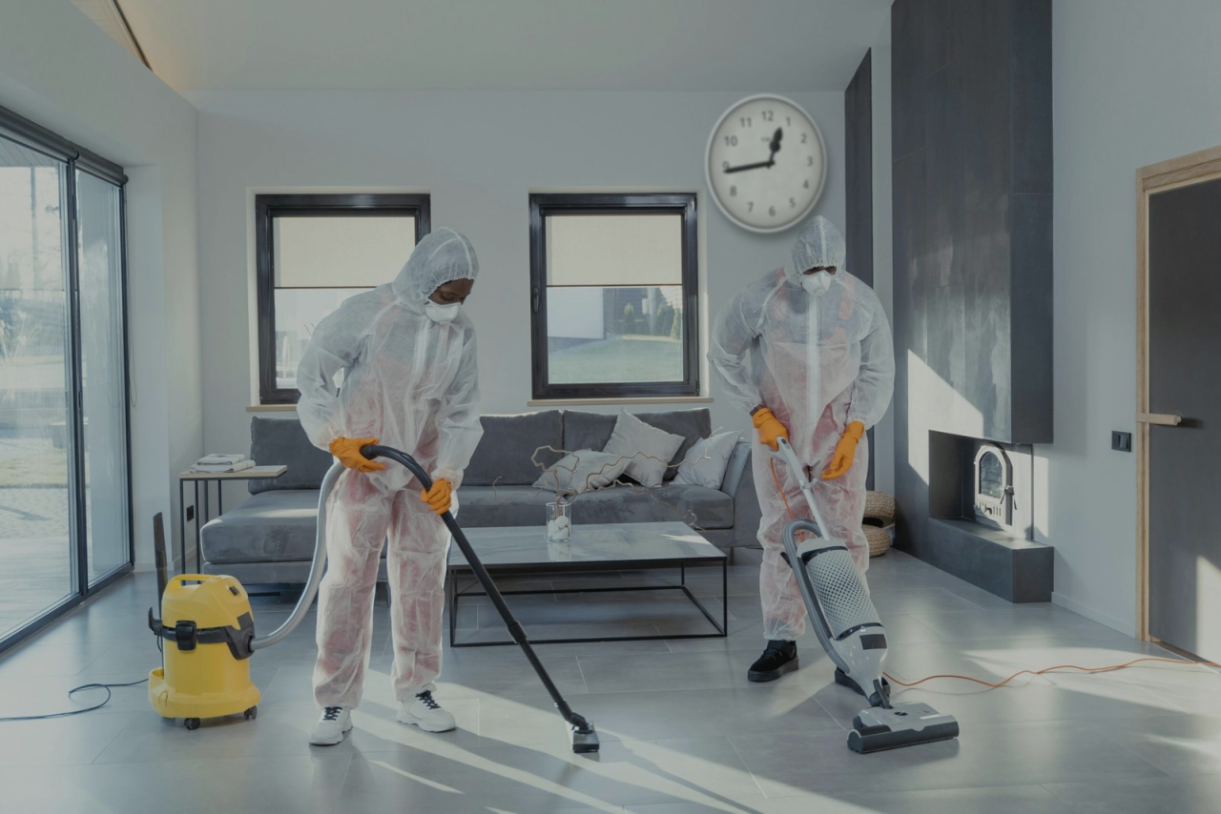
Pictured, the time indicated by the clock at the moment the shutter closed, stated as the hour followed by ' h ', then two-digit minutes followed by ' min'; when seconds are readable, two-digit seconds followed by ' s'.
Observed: 12 h 44 min
